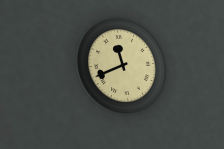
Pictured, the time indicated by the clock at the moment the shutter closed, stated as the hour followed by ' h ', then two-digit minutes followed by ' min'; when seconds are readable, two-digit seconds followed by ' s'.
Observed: 11 h 42 min
